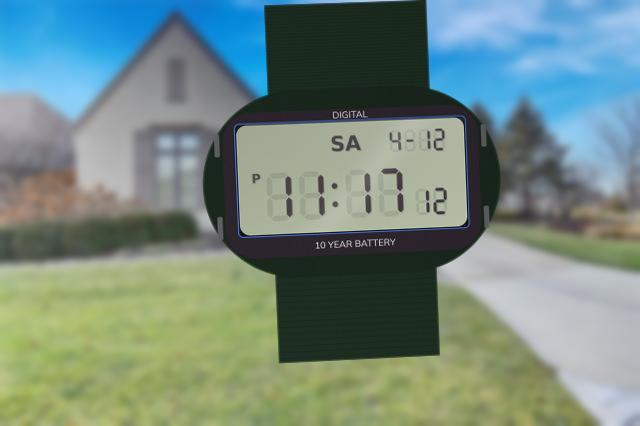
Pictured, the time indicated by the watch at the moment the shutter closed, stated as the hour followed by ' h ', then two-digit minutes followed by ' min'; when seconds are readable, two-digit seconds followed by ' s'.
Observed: 11 h 17 min 12 s
